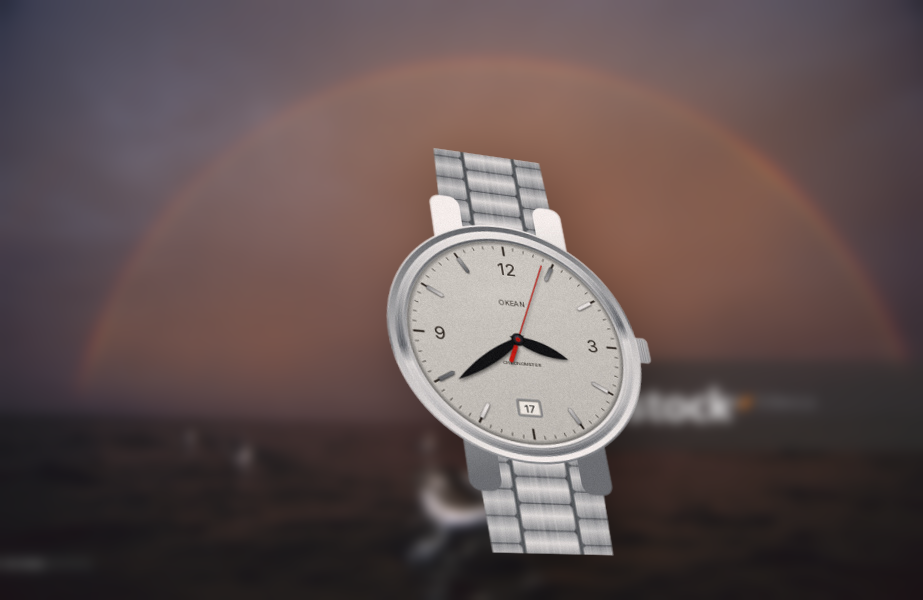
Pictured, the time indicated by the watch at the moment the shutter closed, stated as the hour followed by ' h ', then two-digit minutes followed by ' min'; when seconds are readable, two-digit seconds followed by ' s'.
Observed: 3 h 39 min 04 s
